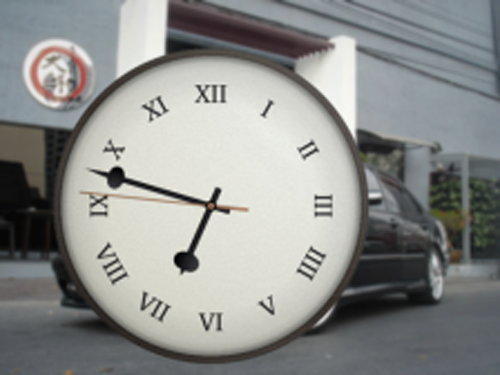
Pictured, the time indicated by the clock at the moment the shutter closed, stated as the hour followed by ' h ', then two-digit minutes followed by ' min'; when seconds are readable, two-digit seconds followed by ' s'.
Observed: 6 h 47 min 46 s
